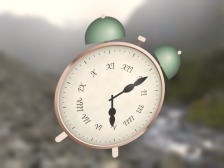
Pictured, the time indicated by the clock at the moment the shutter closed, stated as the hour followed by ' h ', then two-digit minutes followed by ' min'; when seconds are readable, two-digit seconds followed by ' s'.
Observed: 5 h 06 min
